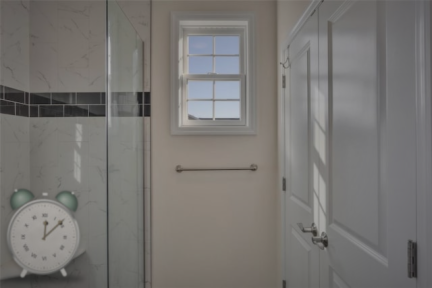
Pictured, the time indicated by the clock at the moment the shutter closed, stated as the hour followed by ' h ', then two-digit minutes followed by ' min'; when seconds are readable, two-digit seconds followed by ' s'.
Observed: 12 h 08 min
